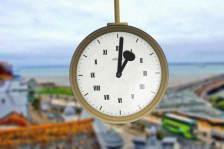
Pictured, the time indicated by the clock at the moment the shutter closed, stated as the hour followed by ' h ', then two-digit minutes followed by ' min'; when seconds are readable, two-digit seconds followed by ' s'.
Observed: 1 h 01 min
